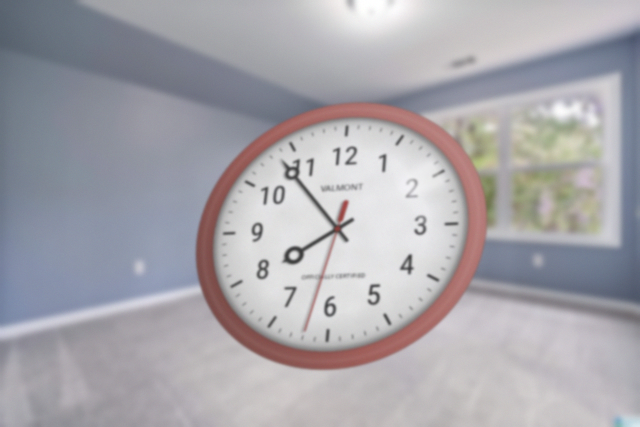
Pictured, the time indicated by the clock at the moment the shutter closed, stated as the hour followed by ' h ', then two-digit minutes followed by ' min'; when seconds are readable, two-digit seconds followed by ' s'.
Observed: 7 h 53 min 32 s
